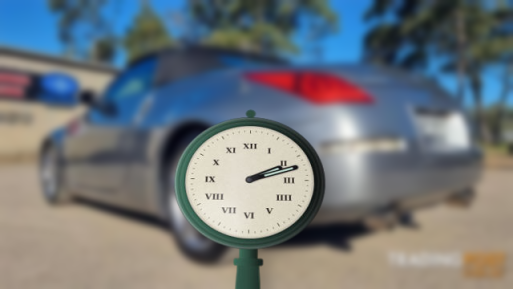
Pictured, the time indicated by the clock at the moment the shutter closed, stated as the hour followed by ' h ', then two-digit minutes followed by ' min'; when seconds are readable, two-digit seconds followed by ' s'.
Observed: 2 h 12 min
